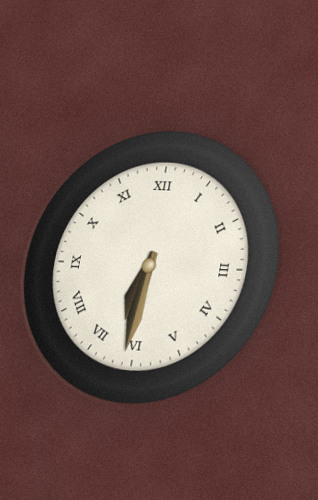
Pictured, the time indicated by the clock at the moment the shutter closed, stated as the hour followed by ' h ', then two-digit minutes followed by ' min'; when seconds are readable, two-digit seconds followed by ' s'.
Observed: 6 h 31 min
